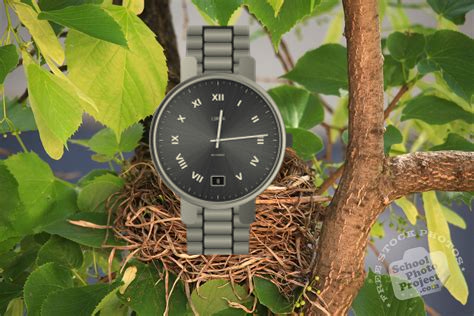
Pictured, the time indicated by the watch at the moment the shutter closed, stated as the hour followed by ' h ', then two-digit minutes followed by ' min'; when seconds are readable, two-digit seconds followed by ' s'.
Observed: 12 h 14 min
